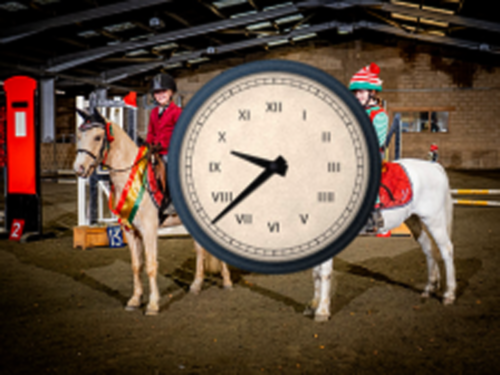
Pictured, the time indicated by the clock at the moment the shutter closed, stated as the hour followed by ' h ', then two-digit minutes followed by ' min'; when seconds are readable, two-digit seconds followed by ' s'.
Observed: 9 h 38 min
